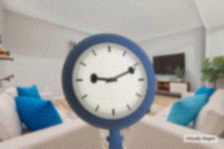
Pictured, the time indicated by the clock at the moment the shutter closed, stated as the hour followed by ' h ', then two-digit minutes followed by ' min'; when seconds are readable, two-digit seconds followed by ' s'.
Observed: 9 h 11 min
